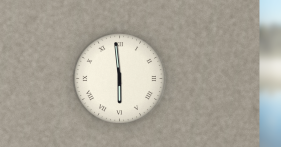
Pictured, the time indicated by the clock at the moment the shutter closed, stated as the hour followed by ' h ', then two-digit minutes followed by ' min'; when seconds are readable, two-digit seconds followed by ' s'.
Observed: 5 h 59 min
